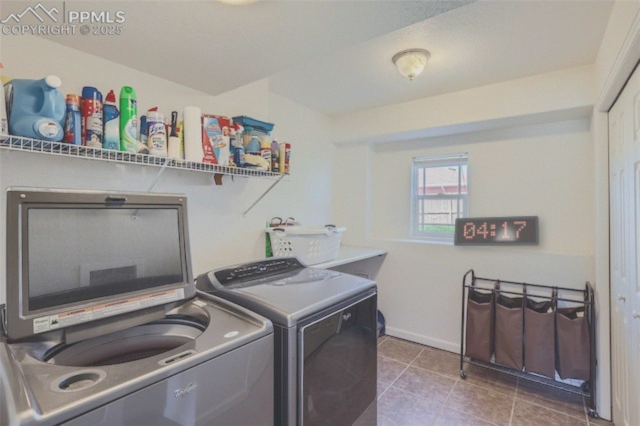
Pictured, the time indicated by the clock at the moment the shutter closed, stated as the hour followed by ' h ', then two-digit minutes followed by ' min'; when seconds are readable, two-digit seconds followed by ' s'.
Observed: 4 h 17 min
